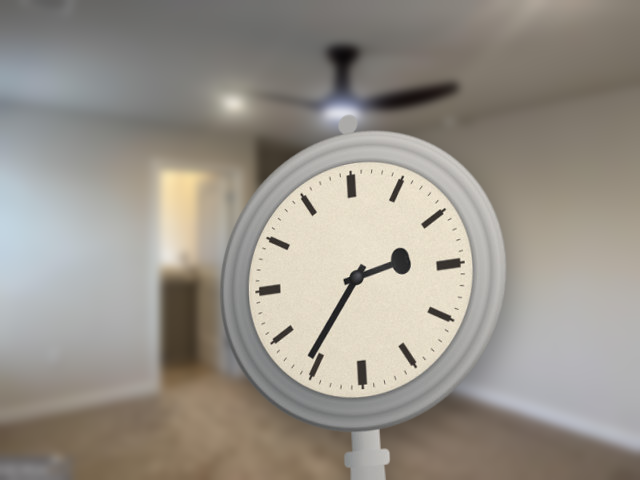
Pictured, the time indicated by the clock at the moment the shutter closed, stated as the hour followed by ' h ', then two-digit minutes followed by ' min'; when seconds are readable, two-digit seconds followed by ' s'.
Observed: 2 h 36 min
